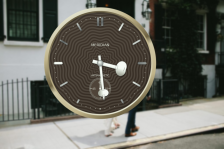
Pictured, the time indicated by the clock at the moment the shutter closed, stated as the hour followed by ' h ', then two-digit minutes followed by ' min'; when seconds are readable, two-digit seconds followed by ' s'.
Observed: 3 h 29 min
